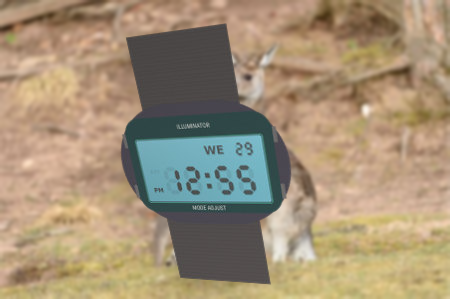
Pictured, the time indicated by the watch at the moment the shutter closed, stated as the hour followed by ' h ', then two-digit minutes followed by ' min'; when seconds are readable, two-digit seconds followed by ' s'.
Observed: 12 h 55 min
